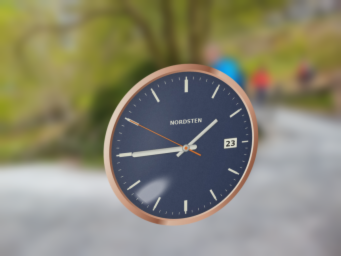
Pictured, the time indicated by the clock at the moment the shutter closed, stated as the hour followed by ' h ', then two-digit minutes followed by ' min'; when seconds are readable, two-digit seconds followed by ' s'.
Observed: 1 h 44 min 50 s
